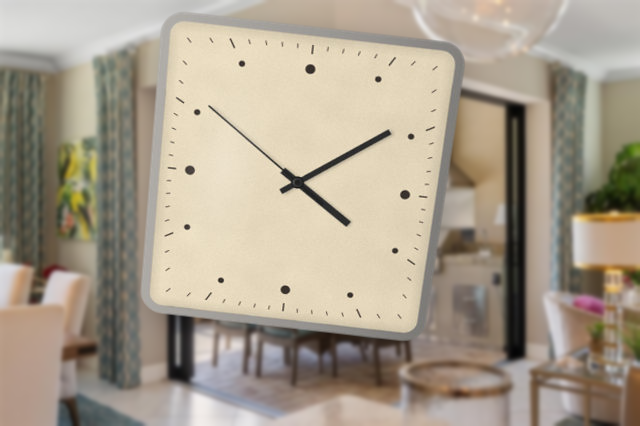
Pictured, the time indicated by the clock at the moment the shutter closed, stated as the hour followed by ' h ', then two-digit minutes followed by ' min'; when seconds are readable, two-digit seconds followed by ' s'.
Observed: 4 h 08 min 51 s
